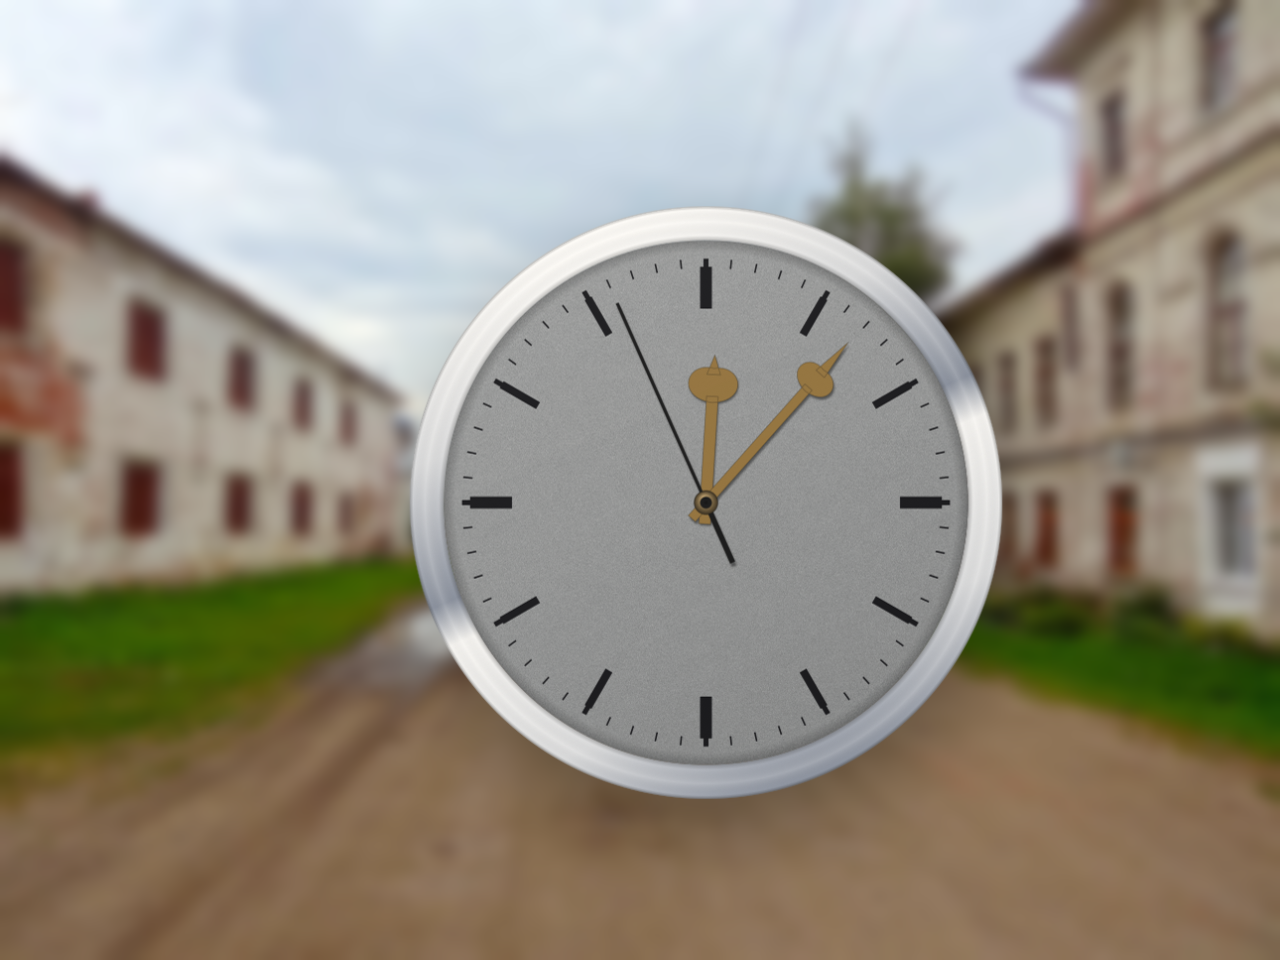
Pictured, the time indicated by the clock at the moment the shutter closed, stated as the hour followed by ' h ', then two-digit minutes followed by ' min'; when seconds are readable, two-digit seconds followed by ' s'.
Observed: 12 h 06 min 56 s
